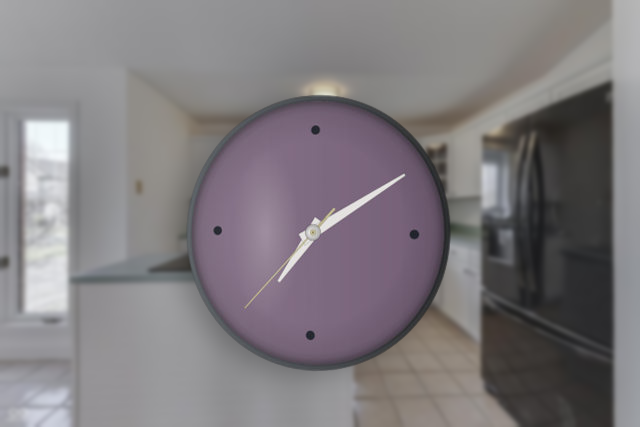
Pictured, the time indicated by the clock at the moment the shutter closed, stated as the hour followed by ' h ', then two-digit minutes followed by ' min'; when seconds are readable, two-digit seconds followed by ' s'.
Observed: 7 h 09 min 37 s
